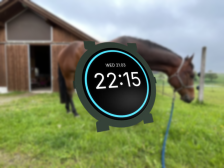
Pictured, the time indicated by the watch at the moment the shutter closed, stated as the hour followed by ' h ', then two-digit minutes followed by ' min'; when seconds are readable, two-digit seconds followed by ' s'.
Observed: 22 h 15 min
